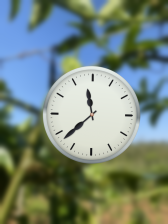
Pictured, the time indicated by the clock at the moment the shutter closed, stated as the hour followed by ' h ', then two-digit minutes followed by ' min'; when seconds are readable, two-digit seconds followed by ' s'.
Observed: 11 h 38 min
